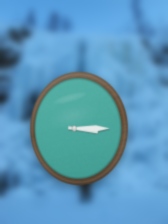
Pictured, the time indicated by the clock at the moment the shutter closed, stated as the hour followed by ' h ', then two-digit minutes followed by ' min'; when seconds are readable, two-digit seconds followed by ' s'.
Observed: 3 h 15 min
